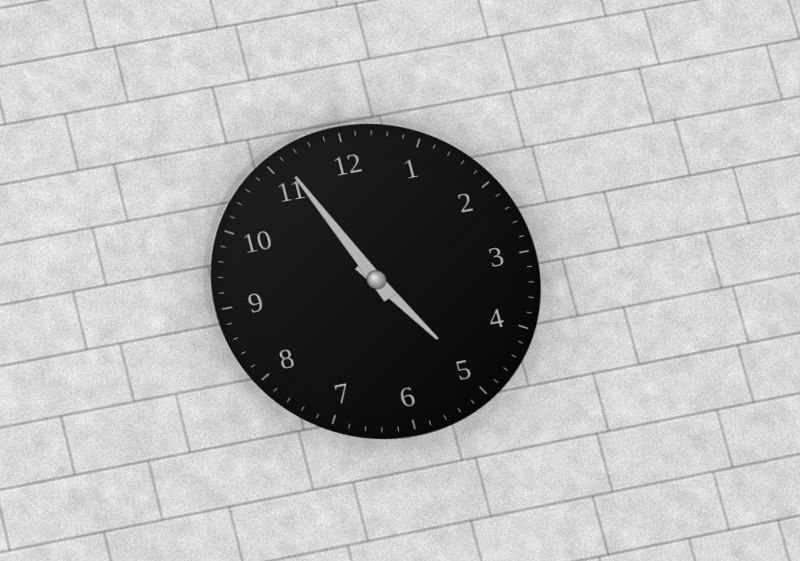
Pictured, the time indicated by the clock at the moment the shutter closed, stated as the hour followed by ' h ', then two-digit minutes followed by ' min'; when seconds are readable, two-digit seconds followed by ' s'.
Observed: 4 h 56 min
